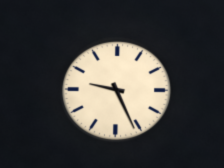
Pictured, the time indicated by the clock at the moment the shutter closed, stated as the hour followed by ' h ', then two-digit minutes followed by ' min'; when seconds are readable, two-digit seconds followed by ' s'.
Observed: 9 h 26 min
